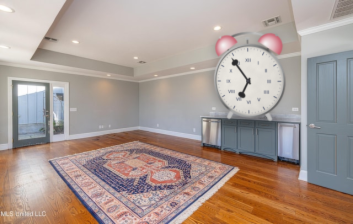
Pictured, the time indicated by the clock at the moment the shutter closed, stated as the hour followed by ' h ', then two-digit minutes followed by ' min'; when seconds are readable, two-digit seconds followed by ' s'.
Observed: 6 h 54 min
